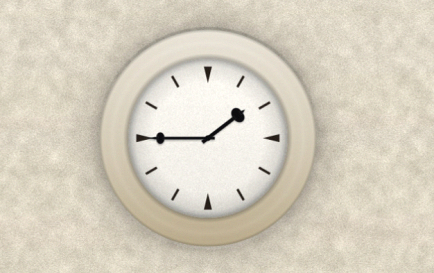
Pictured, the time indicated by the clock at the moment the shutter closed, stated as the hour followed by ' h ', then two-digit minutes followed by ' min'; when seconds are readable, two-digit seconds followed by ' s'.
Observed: 1 h 45 min
